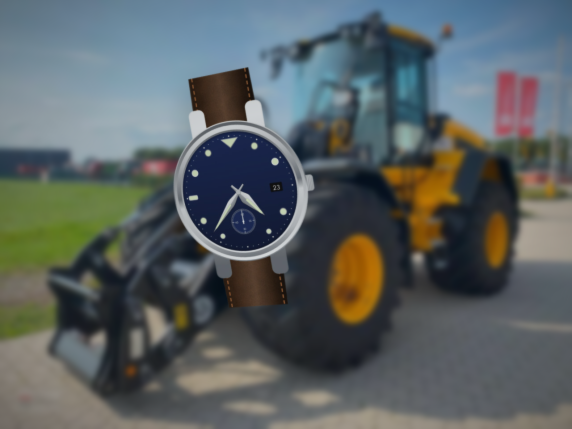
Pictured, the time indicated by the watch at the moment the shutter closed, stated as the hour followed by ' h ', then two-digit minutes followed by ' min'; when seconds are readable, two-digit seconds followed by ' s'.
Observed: 4 h 37 min
